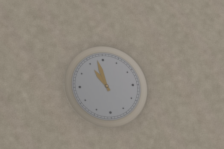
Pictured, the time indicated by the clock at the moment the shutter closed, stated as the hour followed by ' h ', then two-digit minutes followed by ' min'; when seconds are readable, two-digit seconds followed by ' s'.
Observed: 10 h 58 min
